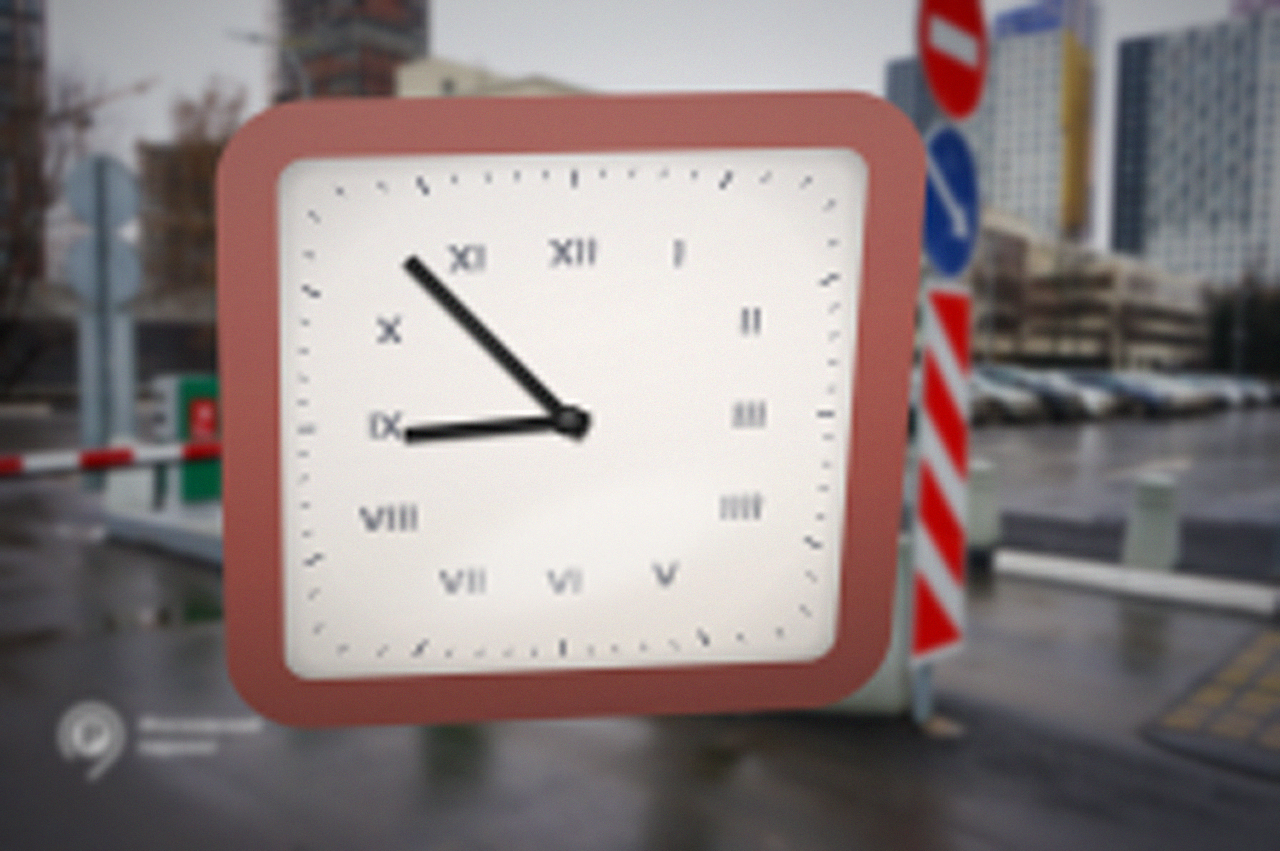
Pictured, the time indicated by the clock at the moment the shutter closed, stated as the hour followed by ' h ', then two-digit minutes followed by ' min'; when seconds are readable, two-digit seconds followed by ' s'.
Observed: 8 h 53 min
